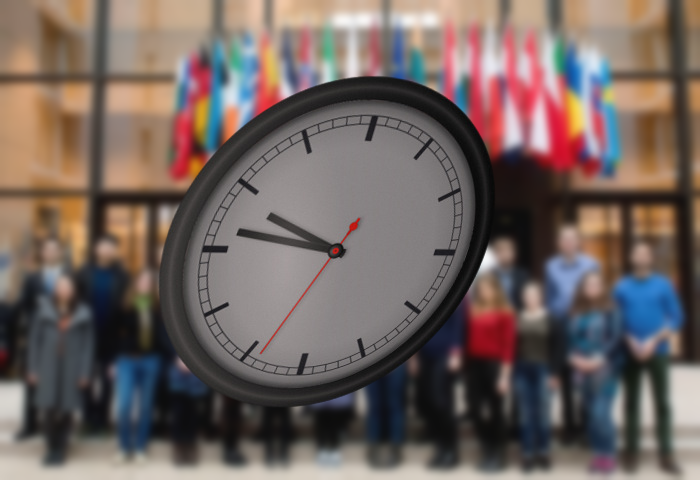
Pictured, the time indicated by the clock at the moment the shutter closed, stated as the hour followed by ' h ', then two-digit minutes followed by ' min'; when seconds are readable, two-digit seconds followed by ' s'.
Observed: 9 h 46 min 34 s
